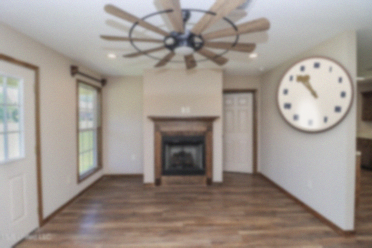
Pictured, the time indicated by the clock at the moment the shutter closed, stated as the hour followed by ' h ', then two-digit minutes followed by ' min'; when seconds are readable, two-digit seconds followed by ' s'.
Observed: 10 h 52 min
